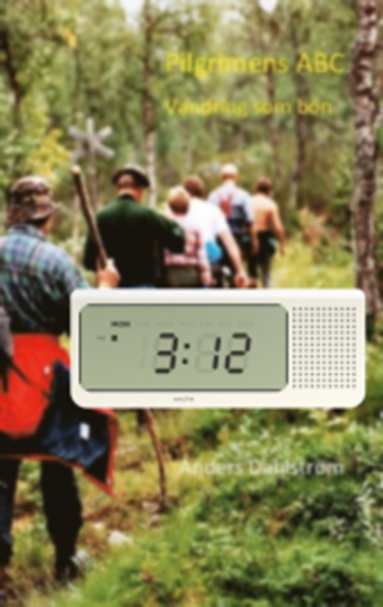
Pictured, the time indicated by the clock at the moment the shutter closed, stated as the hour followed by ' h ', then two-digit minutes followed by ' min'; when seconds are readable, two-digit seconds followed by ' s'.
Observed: 3 h 12 min
